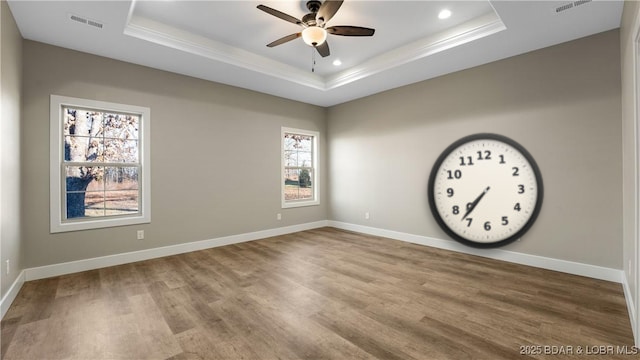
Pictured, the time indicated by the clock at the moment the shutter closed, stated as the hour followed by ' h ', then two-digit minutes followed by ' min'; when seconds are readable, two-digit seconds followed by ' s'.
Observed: 7 h 37 min
